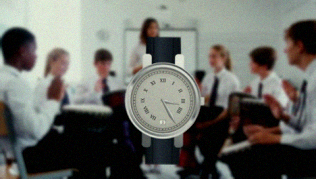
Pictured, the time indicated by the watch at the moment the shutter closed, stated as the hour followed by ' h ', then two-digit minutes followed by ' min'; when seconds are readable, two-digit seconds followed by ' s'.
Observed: 3 h 25 min
